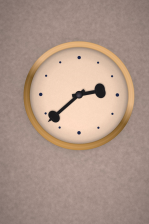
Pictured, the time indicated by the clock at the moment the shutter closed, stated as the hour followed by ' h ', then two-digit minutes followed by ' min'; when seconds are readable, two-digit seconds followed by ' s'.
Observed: 2 h 38 min
